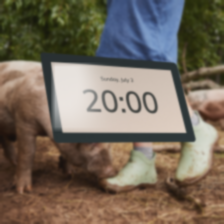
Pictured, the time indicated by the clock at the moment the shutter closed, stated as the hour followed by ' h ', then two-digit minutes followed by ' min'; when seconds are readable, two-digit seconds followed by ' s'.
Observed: 20 h 00 min
